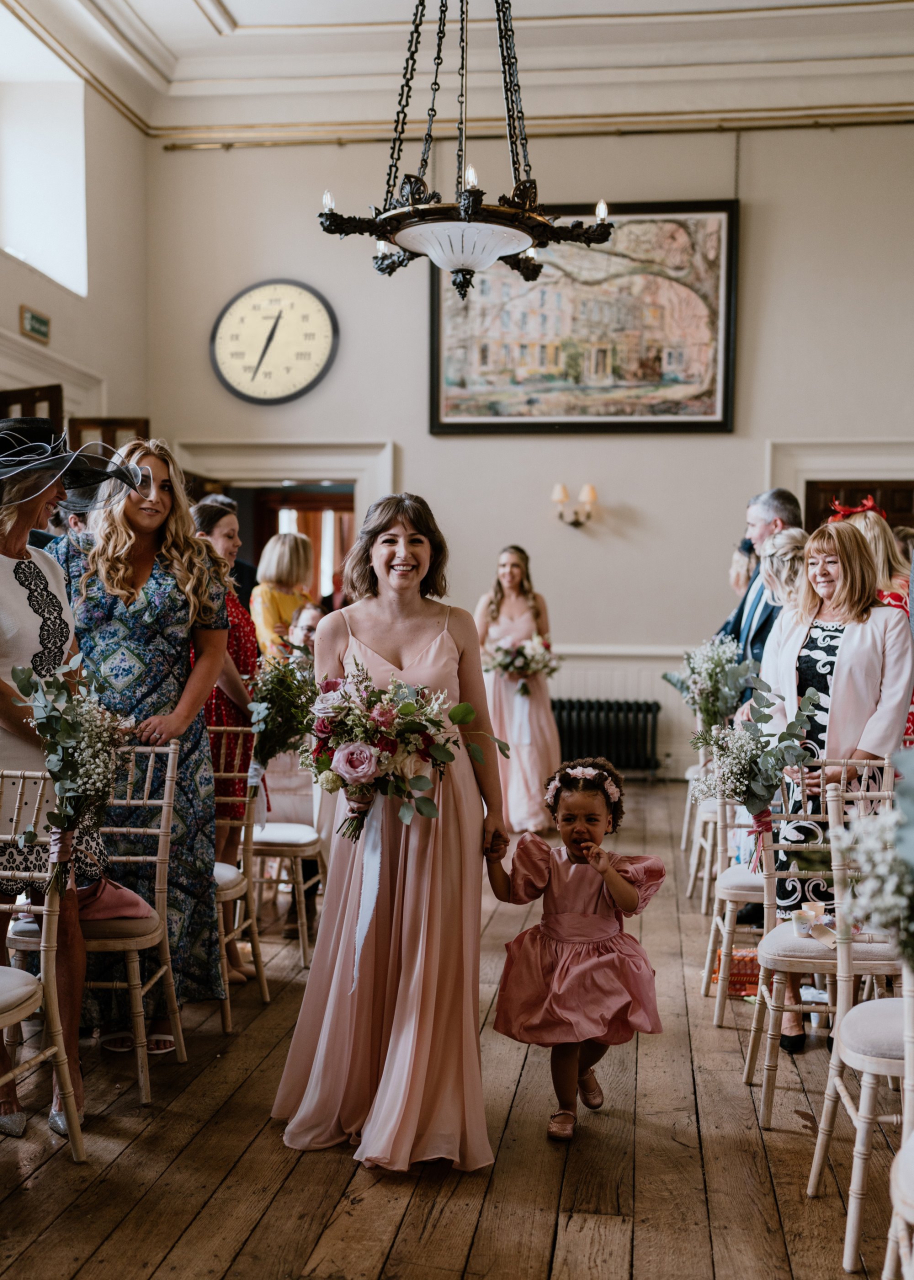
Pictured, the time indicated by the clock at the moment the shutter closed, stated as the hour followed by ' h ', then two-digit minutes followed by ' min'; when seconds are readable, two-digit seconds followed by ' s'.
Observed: 12 h 33 min
